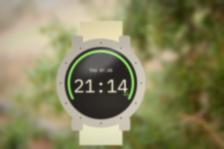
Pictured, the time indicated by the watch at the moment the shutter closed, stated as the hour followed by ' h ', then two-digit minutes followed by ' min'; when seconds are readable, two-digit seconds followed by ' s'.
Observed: 21 h 14 min
